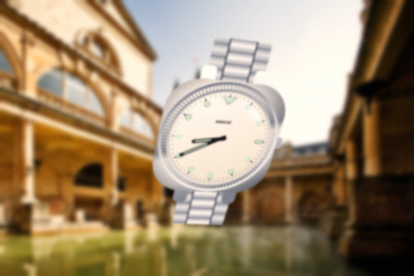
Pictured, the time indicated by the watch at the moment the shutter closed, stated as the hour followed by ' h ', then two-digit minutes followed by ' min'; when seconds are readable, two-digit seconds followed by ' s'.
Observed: 8 h 40 min
